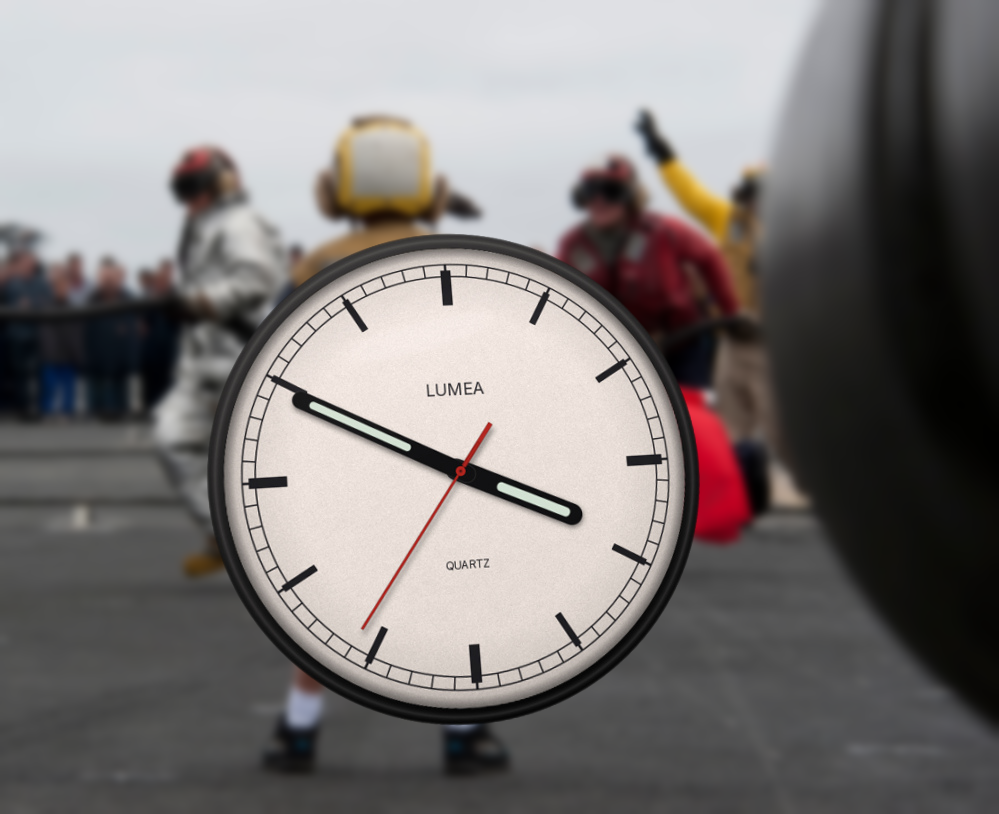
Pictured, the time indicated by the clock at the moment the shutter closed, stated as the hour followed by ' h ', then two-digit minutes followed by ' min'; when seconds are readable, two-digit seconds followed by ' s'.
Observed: 3 h 49 min 36 s
